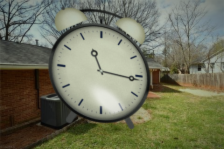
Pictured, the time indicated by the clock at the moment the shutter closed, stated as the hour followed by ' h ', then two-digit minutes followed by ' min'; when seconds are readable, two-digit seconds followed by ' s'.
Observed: 11 h 16 min
